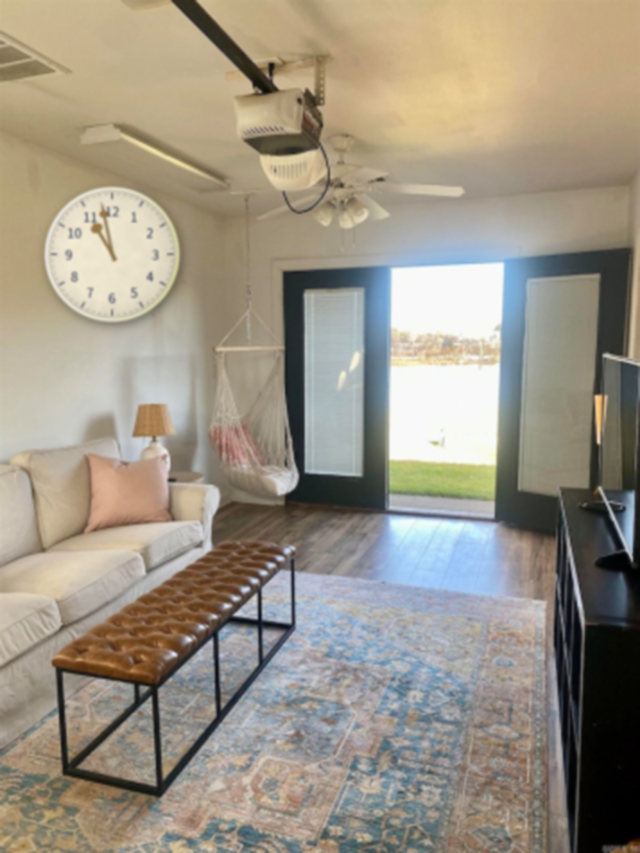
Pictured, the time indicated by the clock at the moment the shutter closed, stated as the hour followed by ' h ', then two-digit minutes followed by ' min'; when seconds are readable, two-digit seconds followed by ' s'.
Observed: 10 h 58 min
